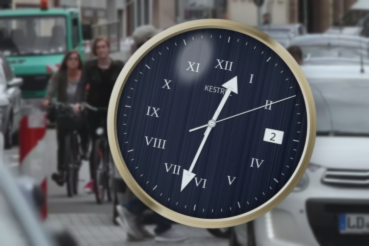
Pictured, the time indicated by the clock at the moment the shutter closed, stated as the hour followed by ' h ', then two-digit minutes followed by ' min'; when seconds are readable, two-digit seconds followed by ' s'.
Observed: 12 h 32 min 10 s
